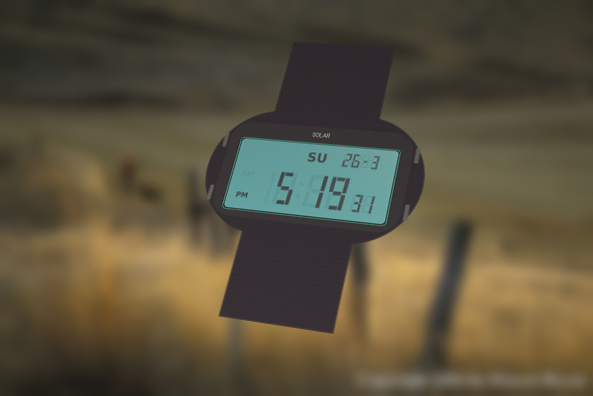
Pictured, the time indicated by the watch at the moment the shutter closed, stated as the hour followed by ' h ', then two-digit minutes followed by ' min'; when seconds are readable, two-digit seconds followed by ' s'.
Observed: 5 h 19 min 31 s
